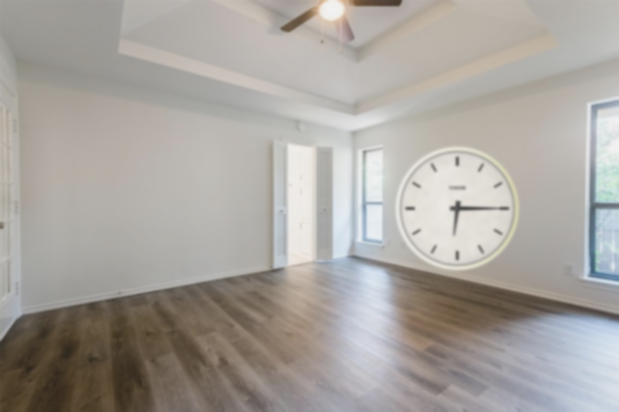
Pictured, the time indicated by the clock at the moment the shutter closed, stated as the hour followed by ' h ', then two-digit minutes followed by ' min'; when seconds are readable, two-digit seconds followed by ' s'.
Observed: 6 h 15 min
